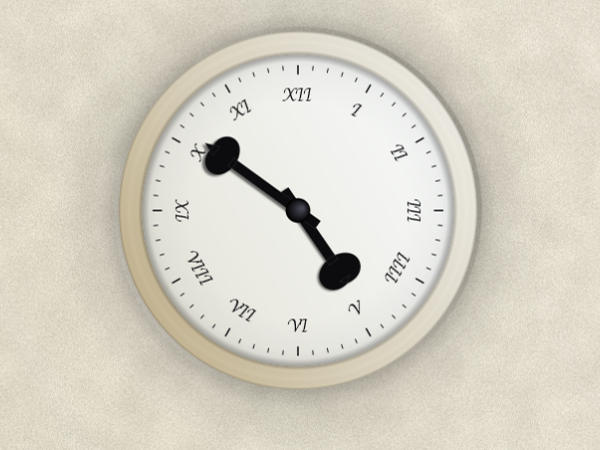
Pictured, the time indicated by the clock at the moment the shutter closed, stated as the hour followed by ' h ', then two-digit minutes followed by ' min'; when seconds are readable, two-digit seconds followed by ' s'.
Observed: 4 h 51 min
